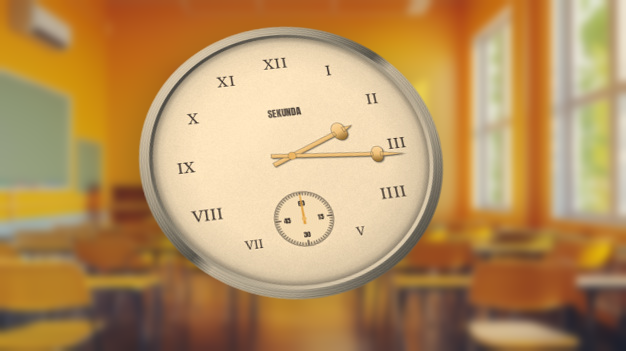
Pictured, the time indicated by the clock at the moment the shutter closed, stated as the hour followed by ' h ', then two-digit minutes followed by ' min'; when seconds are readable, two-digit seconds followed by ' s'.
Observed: 2 h 16 min
